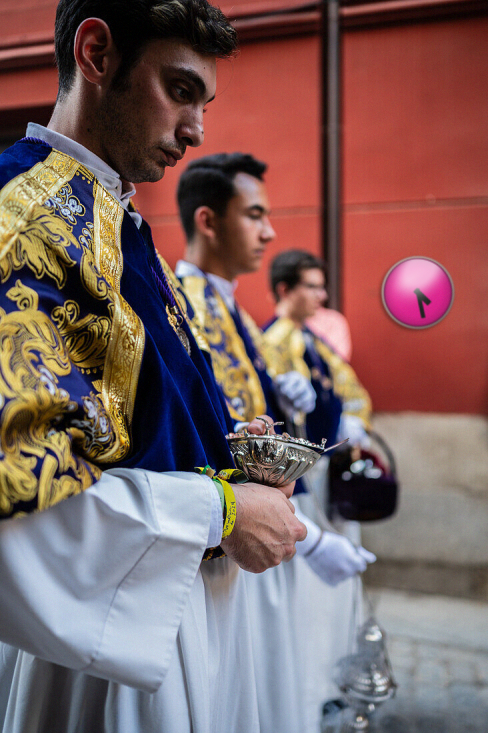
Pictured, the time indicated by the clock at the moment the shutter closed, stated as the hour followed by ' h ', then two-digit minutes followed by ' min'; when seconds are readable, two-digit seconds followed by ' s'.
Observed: 4 h 28 min
